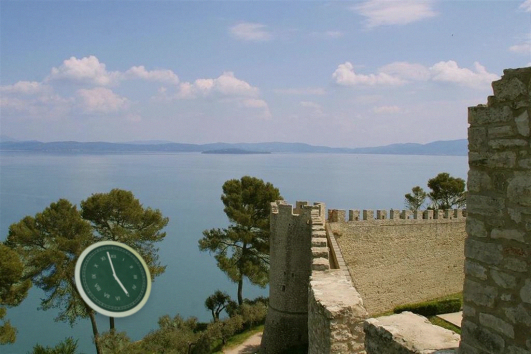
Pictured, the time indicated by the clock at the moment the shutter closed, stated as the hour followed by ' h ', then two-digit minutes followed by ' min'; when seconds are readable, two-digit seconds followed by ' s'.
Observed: 4 h 58 min
